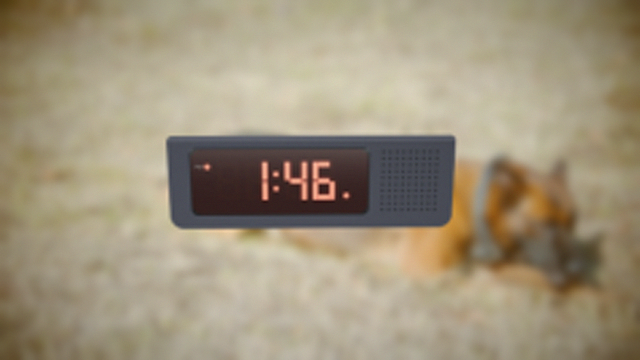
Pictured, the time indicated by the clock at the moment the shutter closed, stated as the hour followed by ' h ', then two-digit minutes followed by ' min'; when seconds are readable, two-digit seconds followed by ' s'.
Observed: 1 h 46 min
